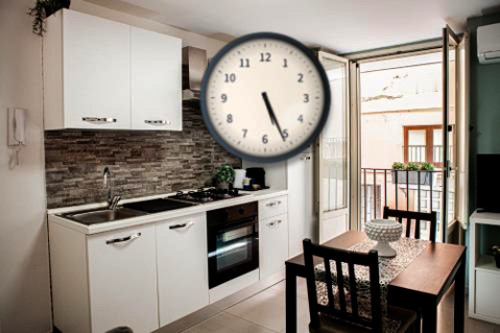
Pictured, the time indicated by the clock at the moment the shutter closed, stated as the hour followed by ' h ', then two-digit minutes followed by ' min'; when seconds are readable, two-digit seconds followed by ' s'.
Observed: 5 h 26 min
